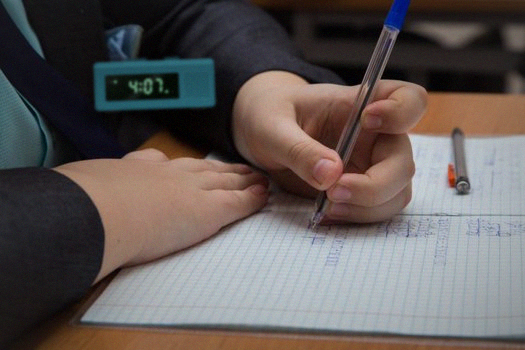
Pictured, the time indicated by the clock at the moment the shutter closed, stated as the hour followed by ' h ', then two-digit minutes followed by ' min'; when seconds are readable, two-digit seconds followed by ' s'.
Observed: 4 h 07 min
